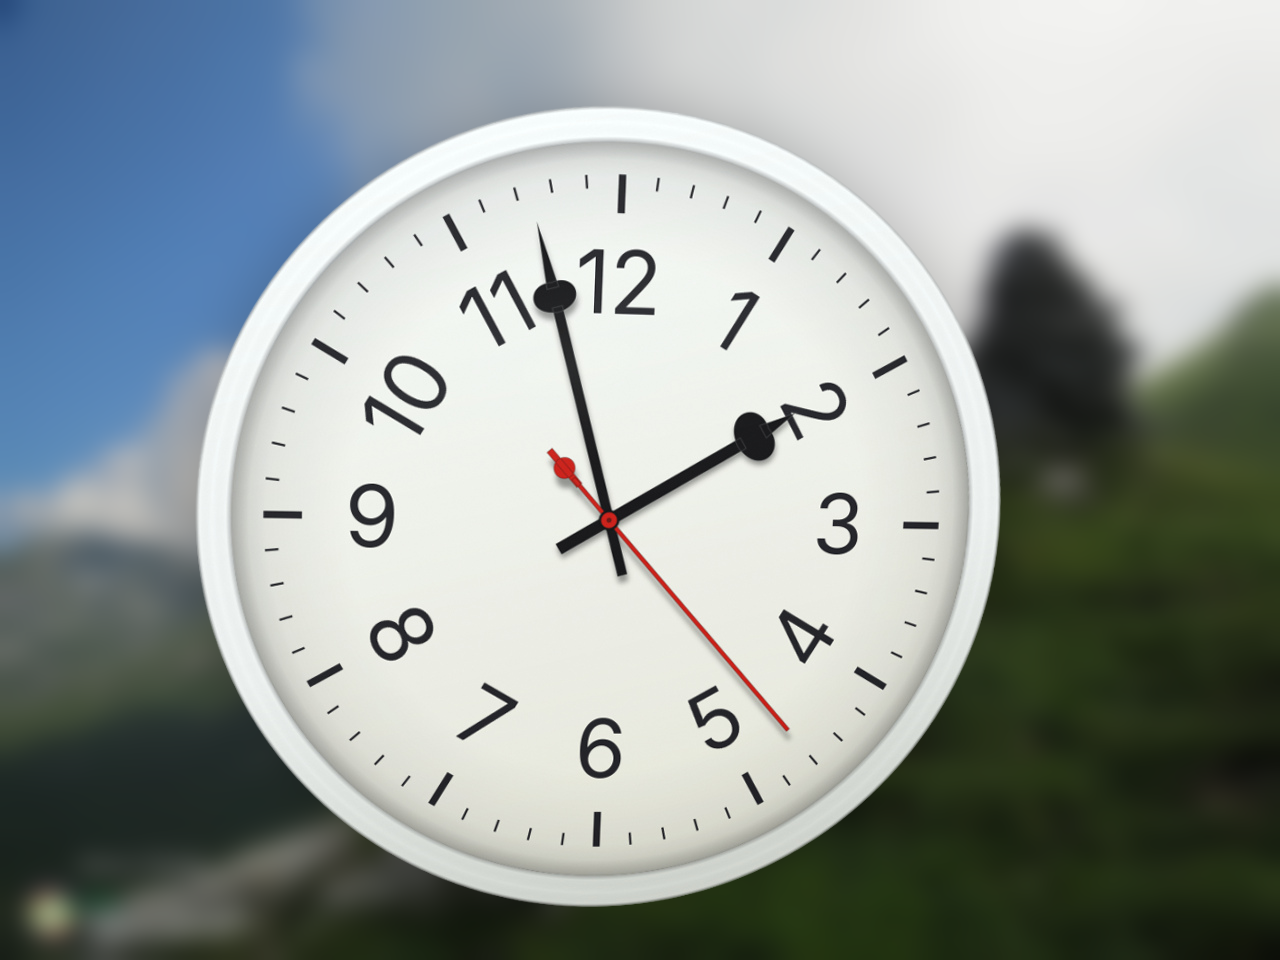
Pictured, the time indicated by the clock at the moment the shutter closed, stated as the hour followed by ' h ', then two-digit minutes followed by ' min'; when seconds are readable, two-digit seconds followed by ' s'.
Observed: 1 h 57 min 23 s
